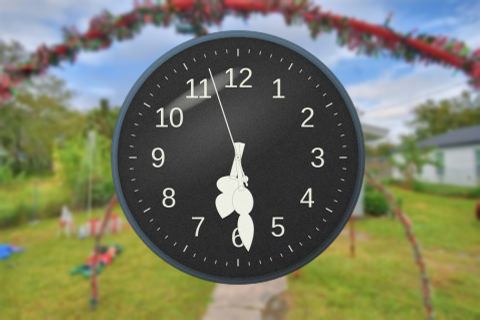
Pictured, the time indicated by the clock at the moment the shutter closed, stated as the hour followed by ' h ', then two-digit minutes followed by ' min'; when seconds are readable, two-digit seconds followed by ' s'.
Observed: 6 h 28 min 57 s
